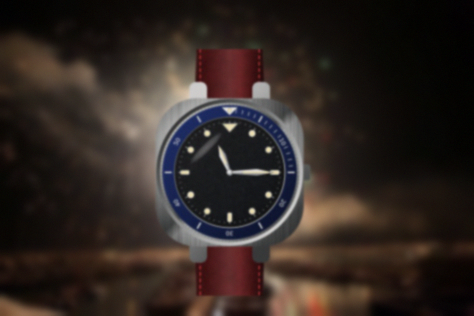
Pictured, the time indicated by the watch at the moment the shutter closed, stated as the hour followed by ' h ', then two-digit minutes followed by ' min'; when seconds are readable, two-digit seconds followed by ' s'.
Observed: 11 h 15 min
